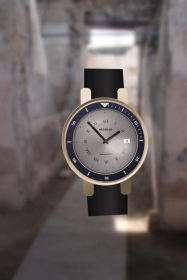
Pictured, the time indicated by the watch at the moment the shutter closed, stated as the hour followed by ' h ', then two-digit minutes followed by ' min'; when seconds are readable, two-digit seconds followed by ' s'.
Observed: 1 h 53 min
